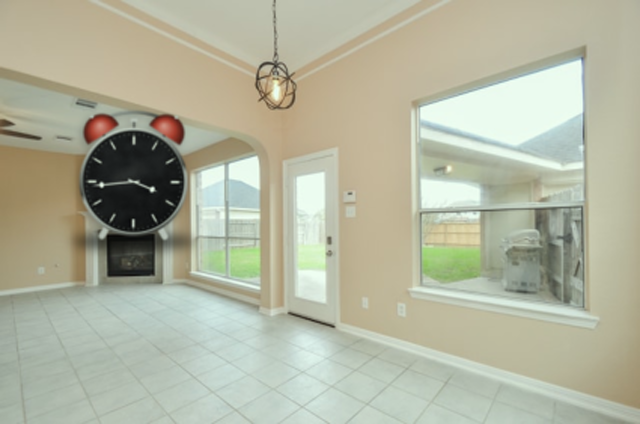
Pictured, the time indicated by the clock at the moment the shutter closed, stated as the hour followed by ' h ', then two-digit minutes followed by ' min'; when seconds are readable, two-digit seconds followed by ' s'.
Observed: 3 h 44 min
